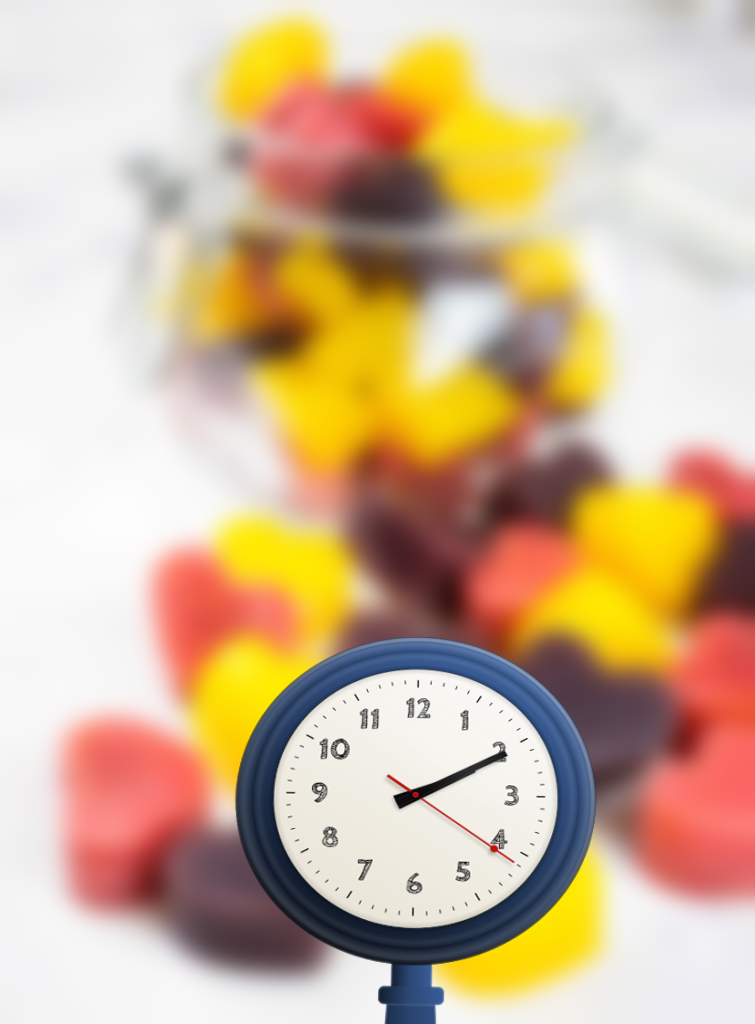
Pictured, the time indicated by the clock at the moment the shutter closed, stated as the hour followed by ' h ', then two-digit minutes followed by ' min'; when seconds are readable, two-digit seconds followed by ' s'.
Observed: 2 h 10 min 21 s
